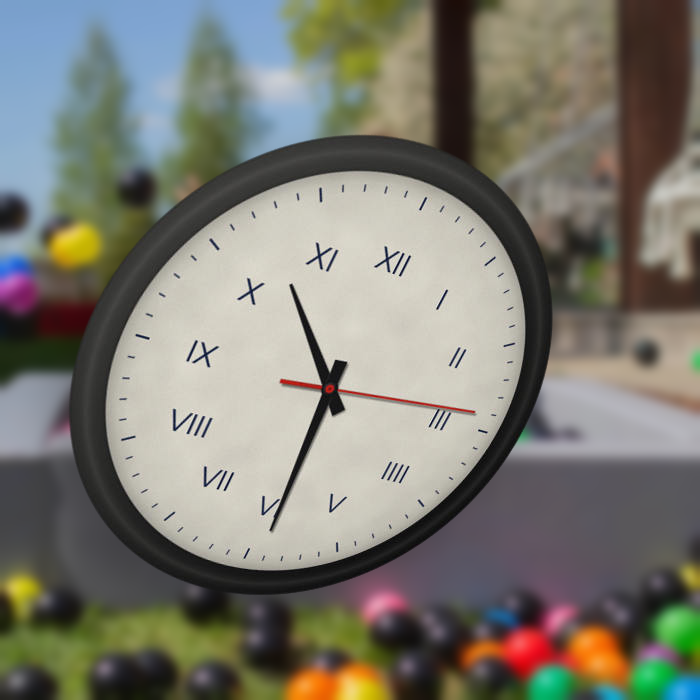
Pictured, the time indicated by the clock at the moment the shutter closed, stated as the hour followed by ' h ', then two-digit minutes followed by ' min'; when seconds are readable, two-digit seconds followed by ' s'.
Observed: 10 h 29 min 14 s
